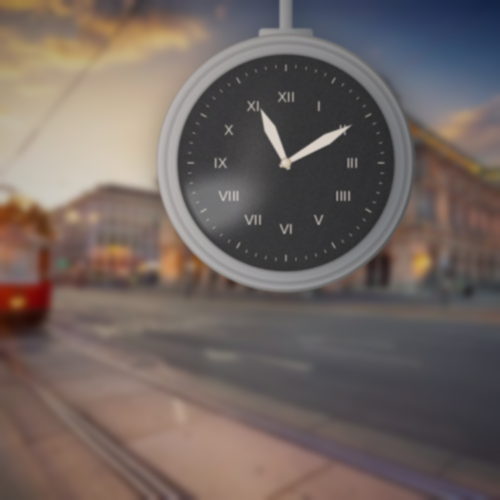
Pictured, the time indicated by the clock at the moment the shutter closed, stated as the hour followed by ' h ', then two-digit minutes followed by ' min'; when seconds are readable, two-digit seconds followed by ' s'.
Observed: 11 h 10 min
